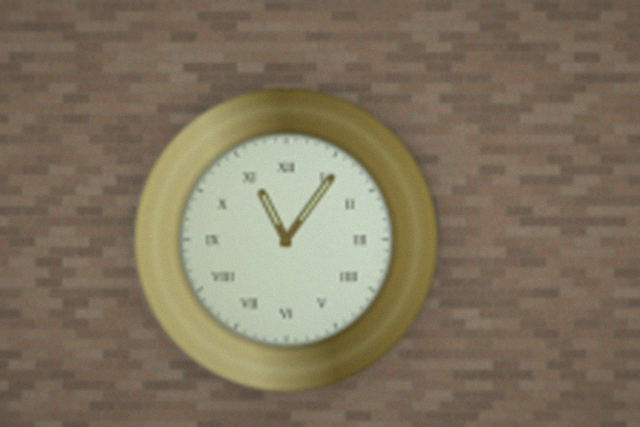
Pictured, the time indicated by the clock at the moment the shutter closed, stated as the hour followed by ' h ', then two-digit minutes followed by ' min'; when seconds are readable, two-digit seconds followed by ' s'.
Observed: 11 h 06 min
